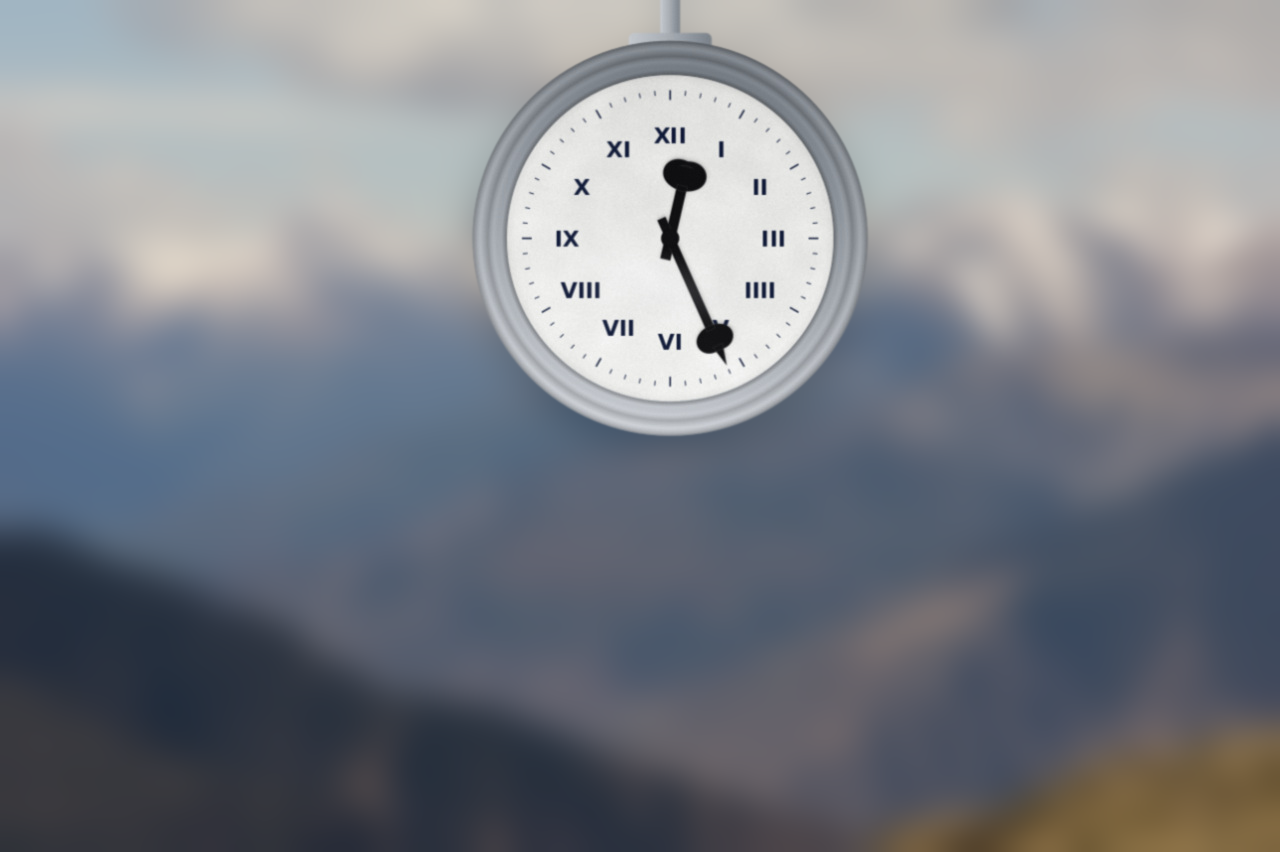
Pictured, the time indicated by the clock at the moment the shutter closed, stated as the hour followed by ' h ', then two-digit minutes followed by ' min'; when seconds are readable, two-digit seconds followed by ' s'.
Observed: 12 h 26 min
